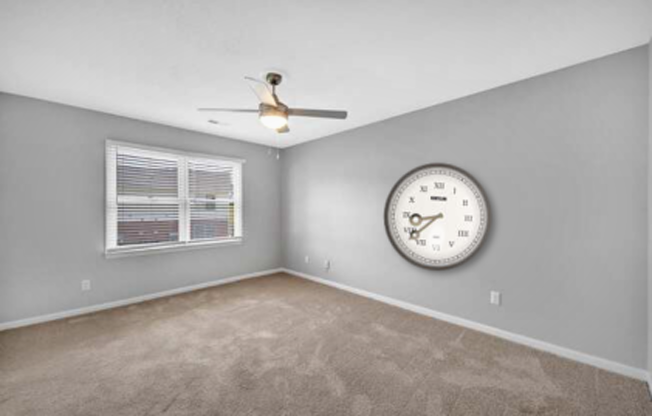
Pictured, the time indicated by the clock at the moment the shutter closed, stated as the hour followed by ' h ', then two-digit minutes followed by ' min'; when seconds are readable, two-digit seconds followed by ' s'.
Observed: 8 h 38 min
